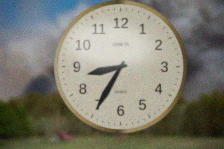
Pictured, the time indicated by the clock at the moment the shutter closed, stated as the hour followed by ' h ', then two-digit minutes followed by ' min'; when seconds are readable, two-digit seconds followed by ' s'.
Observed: 8 h 35 min
